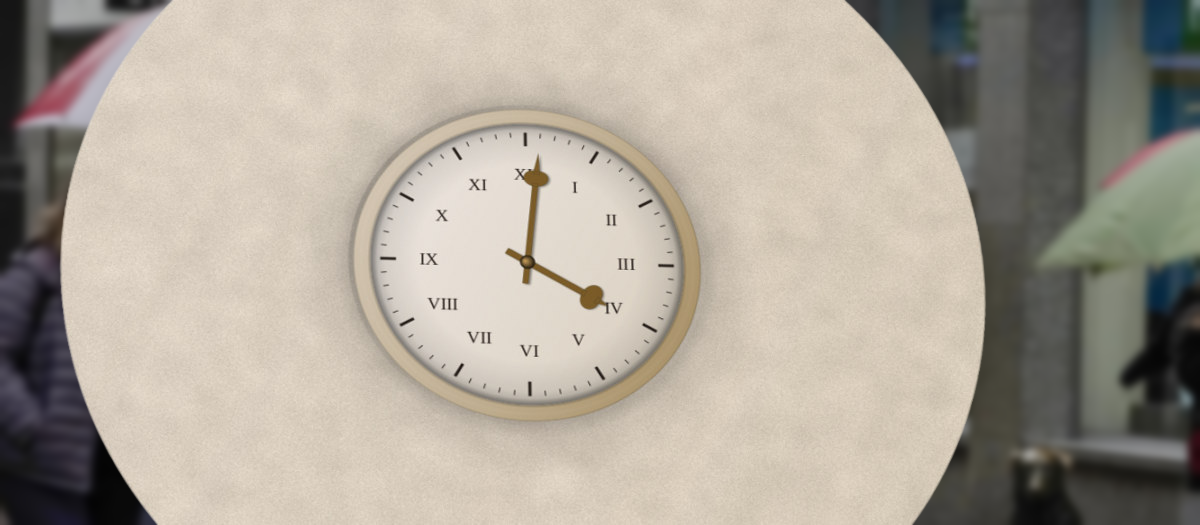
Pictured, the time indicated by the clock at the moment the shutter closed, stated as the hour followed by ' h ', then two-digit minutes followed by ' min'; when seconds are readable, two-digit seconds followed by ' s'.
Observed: 4 h 01 min
